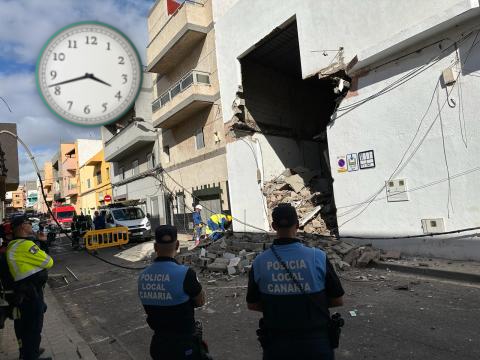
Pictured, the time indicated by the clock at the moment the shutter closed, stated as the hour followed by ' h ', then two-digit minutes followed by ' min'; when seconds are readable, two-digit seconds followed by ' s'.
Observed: 3 h 42 min
